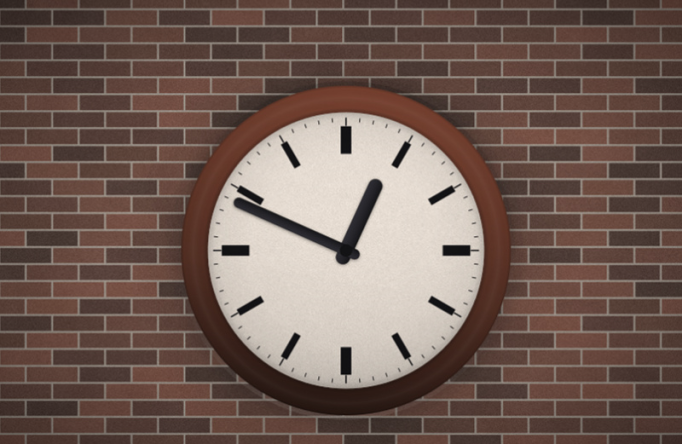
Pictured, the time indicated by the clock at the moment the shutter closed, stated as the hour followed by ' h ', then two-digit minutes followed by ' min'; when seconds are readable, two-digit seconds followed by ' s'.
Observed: 12 h 49 min
